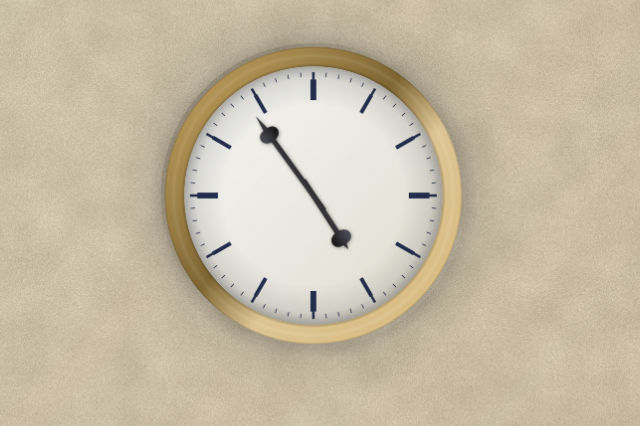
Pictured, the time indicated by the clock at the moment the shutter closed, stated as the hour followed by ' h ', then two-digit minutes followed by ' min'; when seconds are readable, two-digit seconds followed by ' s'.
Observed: 4 h 54 min
